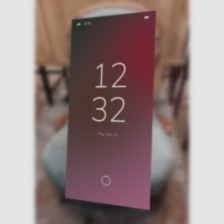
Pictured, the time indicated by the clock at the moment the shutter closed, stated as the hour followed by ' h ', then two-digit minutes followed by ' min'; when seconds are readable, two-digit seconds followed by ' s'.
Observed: 12 h 32 min
